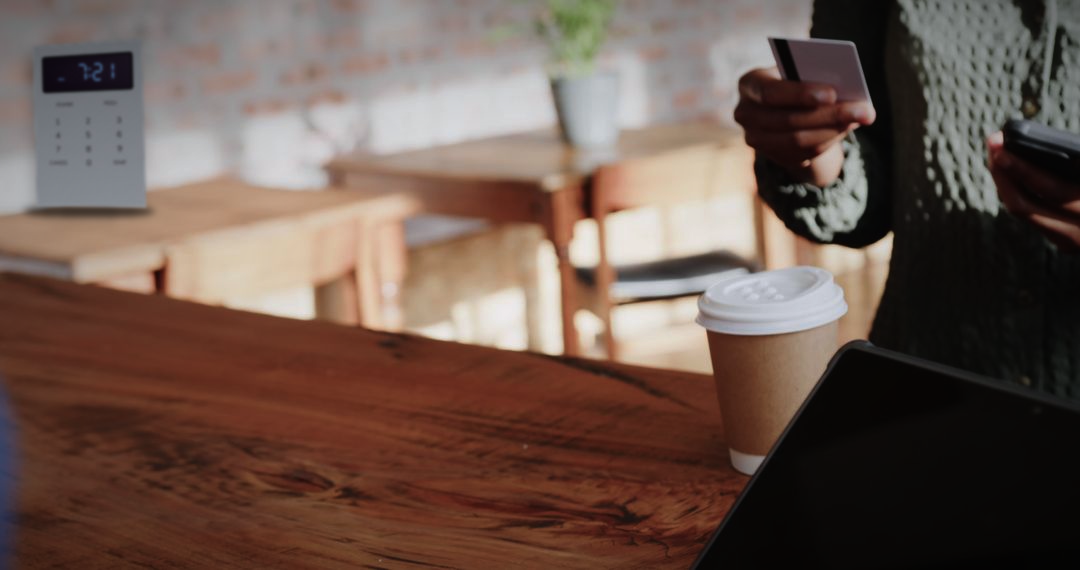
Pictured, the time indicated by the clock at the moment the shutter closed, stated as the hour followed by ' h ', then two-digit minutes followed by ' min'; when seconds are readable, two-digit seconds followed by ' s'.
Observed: 7 h 21 min
